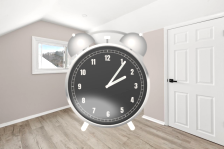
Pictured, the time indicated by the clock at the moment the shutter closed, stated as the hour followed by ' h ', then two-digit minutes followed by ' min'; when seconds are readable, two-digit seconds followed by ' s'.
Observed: 2 h 06 min
